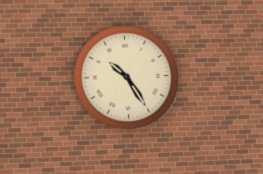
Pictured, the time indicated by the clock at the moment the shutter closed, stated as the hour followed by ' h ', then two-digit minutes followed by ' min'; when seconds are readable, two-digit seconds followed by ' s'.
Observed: 10 h 25 min
